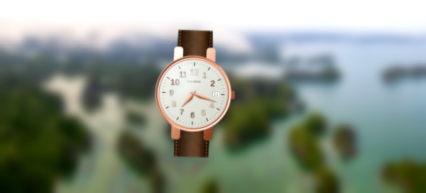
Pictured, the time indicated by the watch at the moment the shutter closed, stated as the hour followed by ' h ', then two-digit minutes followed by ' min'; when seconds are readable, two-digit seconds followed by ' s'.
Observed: 7 h 18 min
